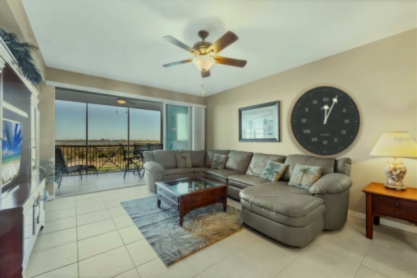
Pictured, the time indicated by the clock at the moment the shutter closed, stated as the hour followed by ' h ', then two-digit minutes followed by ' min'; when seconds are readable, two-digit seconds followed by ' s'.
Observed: 12 h 04 min
